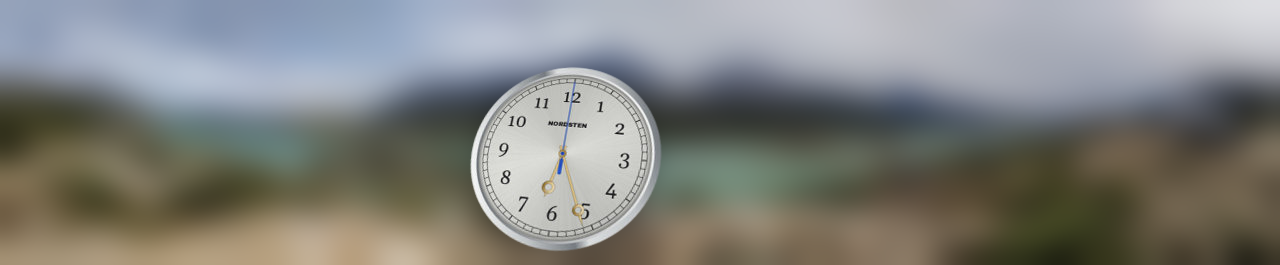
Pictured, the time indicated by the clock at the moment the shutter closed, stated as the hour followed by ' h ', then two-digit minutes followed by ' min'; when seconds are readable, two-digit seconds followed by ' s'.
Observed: 6 h 26 min 00 s
